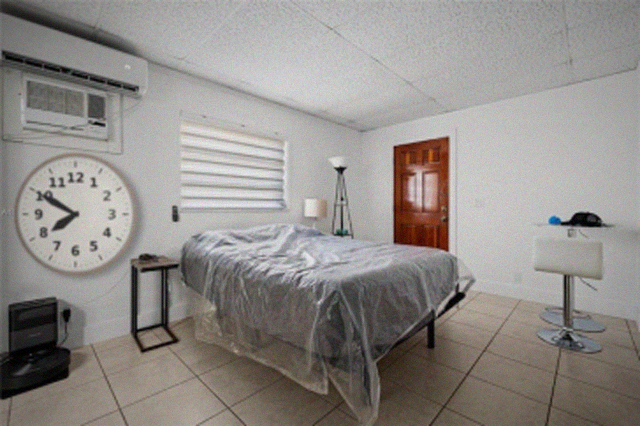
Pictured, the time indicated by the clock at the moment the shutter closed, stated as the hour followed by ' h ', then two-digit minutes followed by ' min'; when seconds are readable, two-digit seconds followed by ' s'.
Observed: 7 h 50 min
